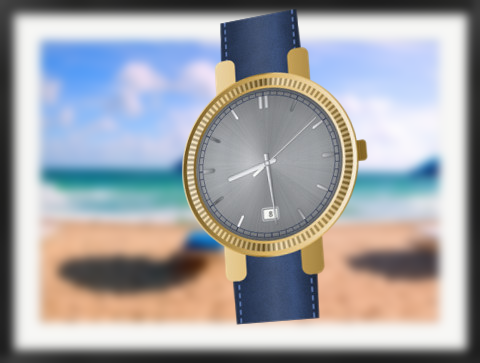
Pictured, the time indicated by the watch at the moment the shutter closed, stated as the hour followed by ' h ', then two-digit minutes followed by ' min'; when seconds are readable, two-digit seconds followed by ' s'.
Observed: 8 h 29 min 09 s
